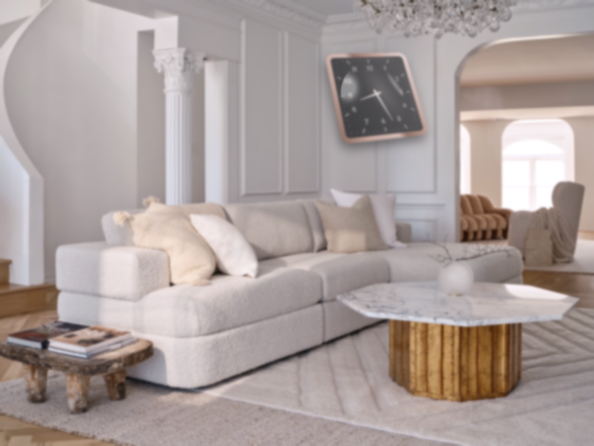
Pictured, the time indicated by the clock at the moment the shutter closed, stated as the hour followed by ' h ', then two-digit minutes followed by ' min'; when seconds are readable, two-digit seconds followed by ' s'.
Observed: 8 h 27 min
